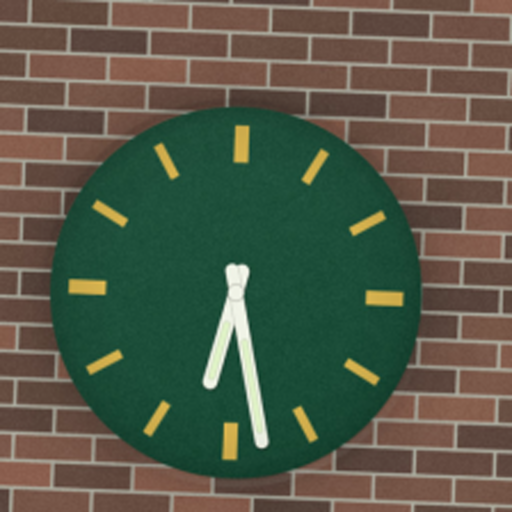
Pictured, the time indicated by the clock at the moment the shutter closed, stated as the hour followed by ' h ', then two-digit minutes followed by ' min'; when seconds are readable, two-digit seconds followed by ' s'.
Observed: 6 h 28 min
